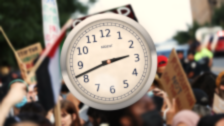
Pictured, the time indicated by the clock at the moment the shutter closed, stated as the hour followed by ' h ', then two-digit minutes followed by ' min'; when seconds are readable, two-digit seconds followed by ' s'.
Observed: 2 h 42 min
